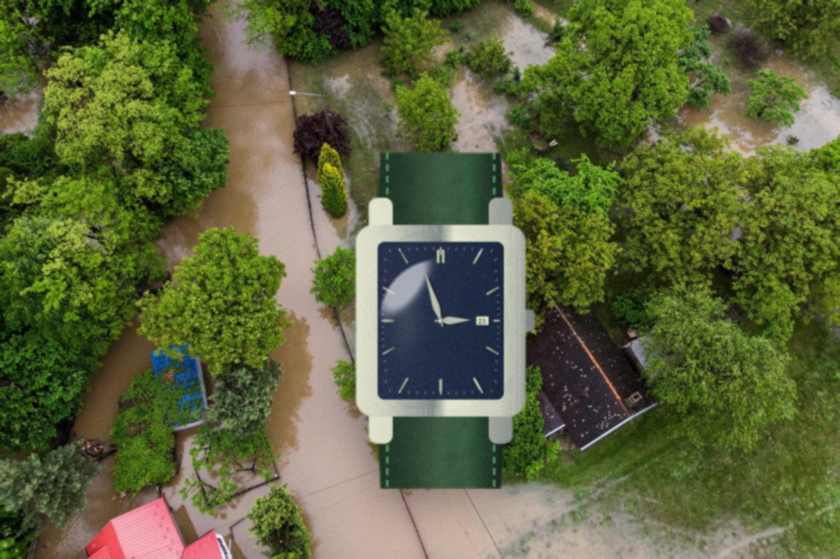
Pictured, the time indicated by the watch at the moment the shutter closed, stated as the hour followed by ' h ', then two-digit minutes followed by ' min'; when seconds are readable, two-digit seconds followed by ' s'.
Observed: 2 h 57 min
